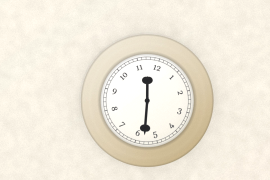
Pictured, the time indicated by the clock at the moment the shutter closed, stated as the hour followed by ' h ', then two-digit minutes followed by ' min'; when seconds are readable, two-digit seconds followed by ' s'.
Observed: 11 h 28 min
